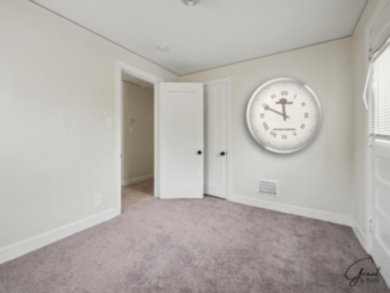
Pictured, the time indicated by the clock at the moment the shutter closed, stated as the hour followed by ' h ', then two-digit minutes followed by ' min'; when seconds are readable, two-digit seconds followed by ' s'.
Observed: 11 h 49 min
